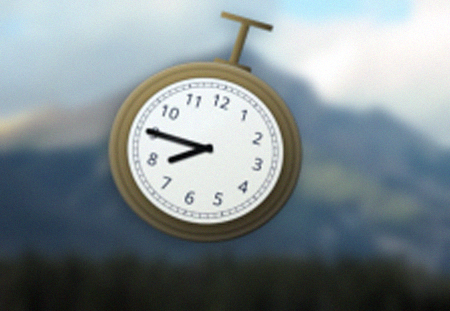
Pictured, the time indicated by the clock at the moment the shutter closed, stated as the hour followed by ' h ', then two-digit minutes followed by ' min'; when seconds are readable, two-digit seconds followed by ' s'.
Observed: 7 h 45 min
